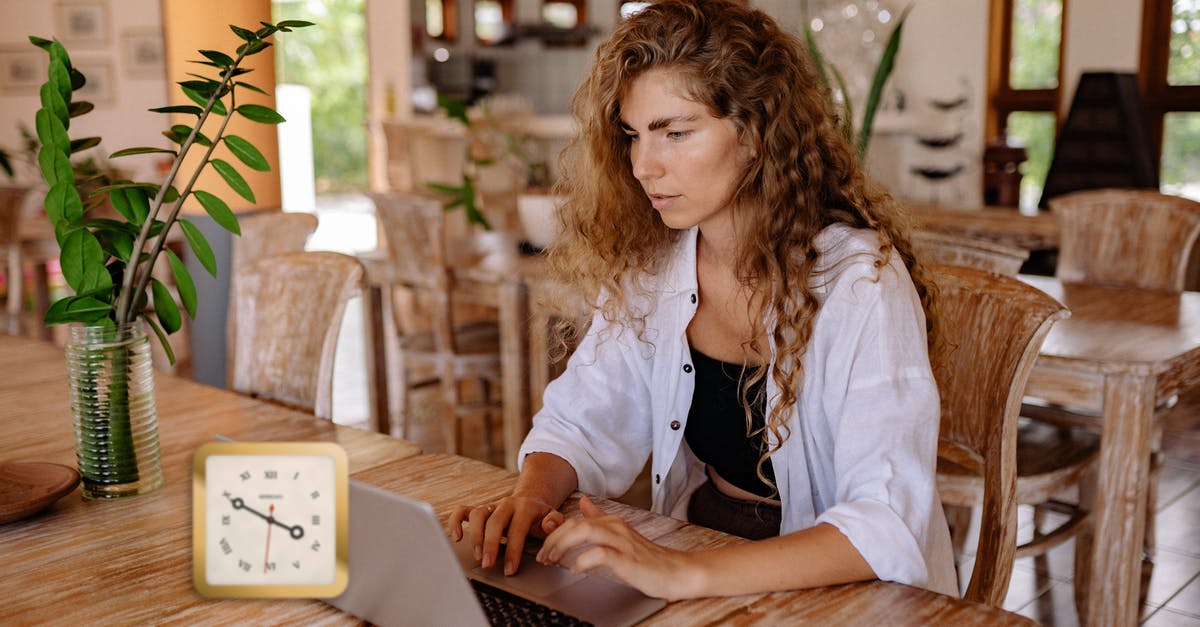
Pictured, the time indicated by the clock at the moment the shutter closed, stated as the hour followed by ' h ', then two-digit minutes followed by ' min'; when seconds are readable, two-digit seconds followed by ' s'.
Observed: 3 h 49 min 31 s
